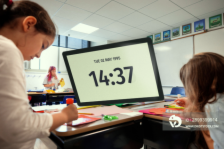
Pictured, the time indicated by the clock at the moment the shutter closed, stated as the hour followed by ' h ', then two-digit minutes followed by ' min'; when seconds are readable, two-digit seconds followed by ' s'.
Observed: 14 h 37 min
